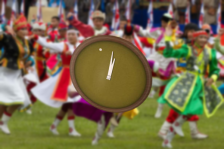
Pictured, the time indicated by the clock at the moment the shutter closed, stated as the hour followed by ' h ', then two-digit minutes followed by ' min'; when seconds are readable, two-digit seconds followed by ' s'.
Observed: 1 h 04 min
